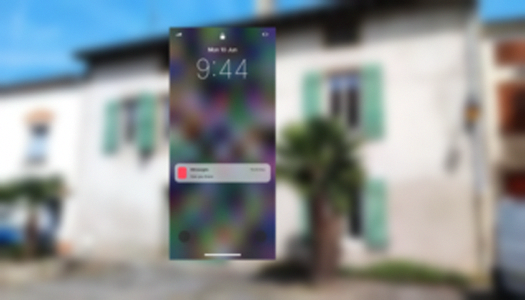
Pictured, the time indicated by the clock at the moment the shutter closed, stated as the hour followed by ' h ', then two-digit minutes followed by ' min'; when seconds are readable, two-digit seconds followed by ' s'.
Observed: 9 h 44 min
